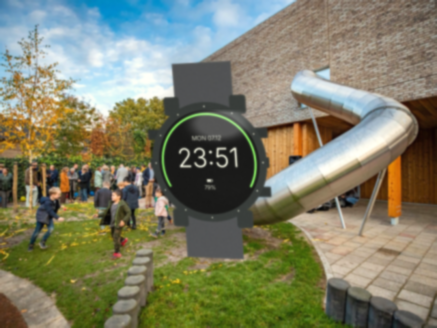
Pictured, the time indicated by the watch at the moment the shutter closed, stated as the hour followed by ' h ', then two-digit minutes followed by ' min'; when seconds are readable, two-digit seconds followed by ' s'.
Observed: 23 h 51 min
